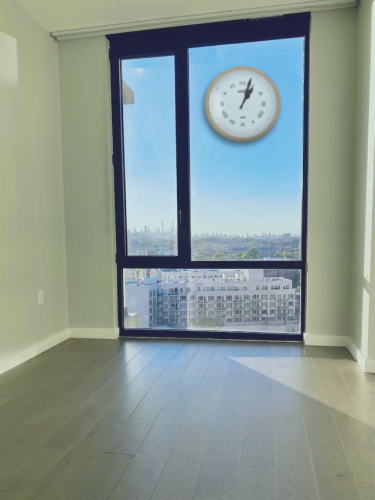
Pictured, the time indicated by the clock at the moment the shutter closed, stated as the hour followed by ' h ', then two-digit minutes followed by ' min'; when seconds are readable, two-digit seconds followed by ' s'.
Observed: 1 h 03 min
